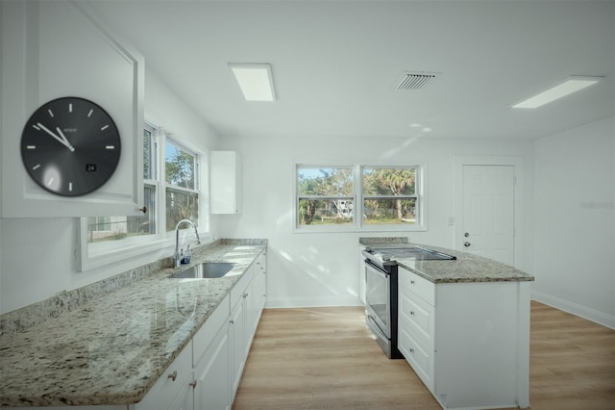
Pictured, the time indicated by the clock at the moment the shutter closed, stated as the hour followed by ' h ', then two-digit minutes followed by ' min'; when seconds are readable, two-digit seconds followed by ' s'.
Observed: 10 h 51 min
